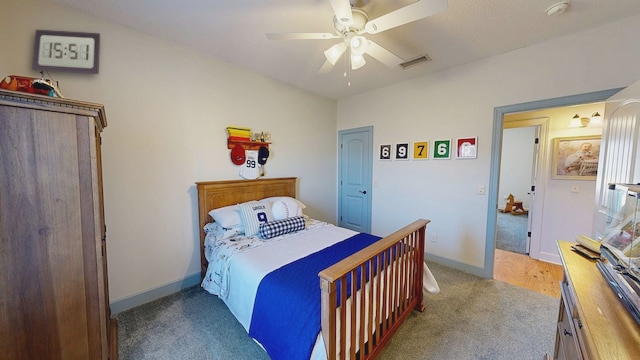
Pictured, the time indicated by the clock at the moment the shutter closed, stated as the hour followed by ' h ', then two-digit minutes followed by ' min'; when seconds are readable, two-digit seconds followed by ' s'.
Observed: 15 h 51 min
